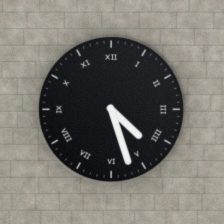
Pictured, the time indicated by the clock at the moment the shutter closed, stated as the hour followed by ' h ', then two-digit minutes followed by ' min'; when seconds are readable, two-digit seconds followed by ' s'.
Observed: 4 h 27 min
